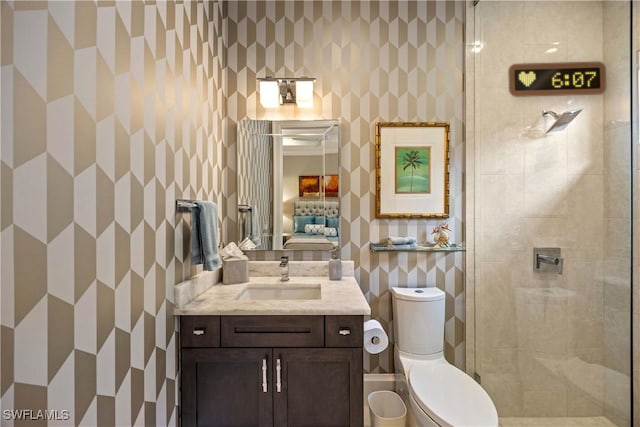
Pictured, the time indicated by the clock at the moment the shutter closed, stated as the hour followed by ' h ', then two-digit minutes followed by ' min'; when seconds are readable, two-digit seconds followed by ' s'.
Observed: 6 h 07 min
